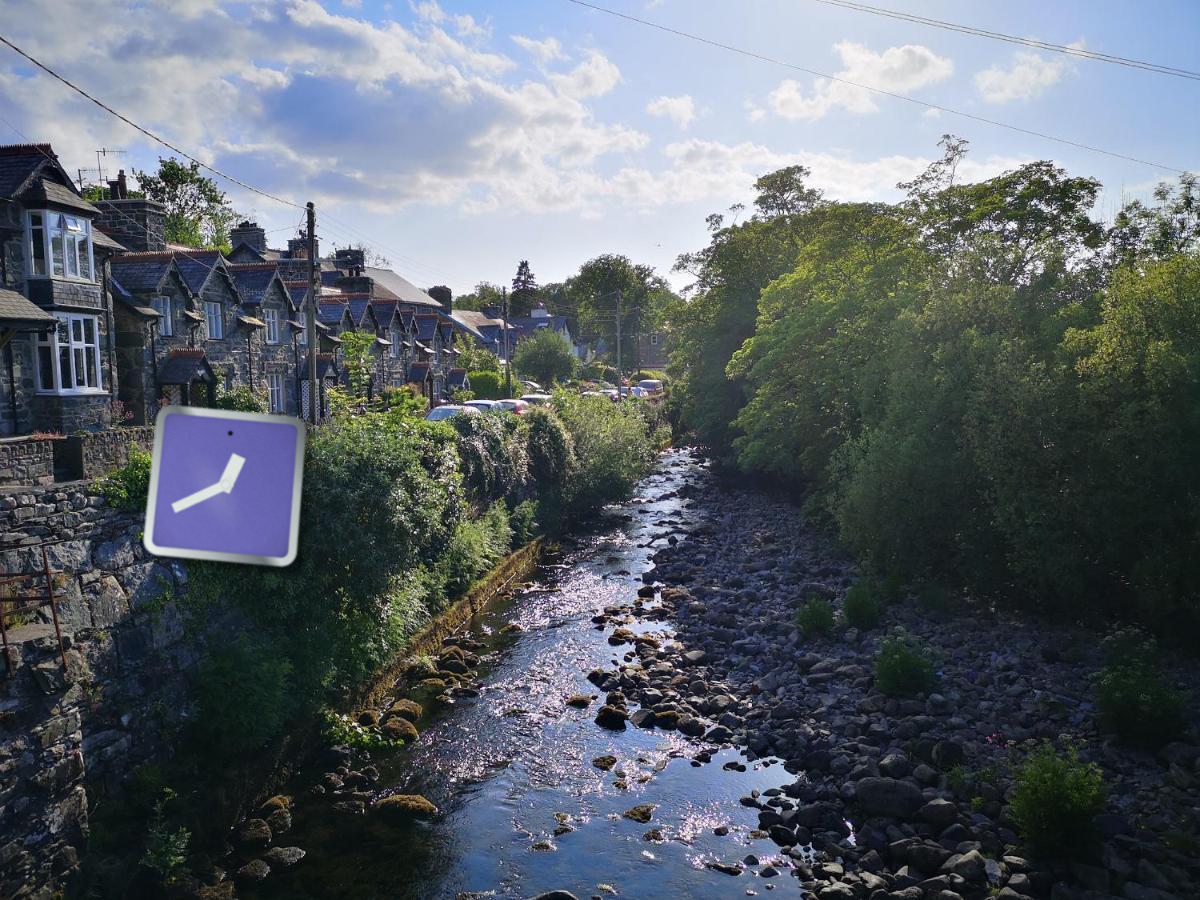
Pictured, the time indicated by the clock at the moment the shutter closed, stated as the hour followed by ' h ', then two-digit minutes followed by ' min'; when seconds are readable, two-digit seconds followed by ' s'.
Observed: 12 h 40 min
